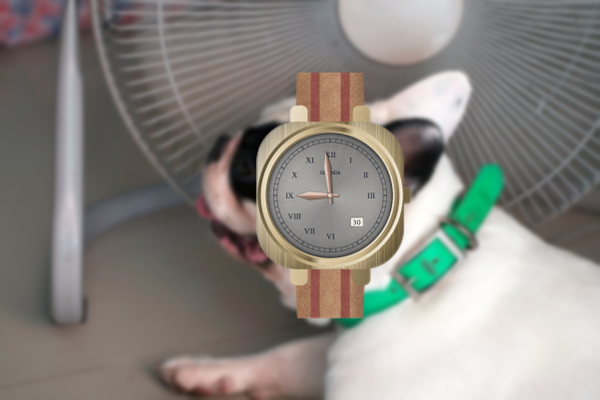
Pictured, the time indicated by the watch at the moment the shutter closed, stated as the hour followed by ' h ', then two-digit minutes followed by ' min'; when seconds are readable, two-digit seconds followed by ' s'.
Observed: 8 h 59 min
